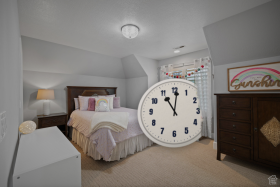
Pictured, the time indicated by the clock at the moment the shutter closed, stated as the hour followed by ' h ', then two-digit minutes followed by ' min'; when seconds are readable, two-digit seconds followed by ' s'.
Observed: 11 h 01 min
